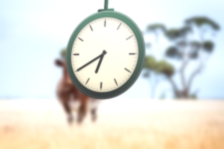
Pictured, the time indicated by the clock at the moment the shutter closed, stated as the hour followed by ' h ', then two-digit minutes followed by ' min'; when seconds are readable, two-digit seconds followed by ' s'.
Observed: 6 h 40 min
